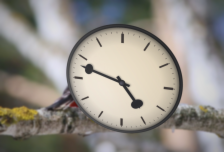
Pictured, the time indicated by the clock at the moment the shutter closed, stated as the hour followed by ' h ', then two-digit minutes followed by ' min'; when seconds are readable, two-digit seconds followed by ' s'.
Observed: 4 h 48 min
